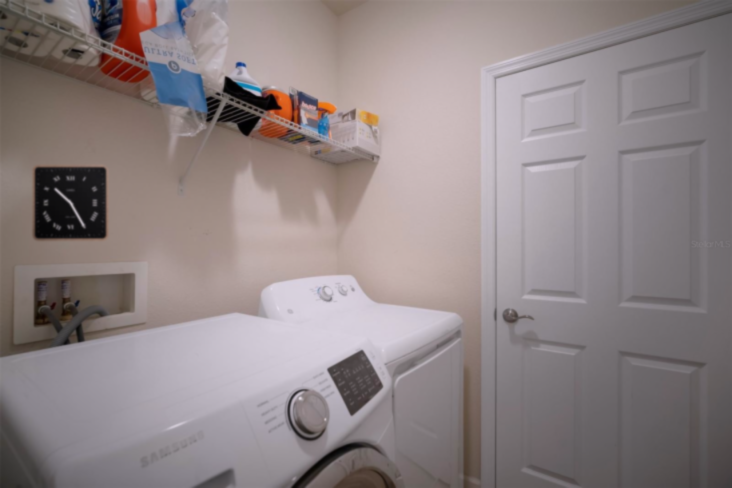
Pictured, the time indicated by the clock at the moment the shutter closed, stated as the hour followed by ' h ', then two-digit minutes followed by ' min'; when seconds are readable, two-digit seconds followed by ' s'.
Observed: 10 h 25 min
